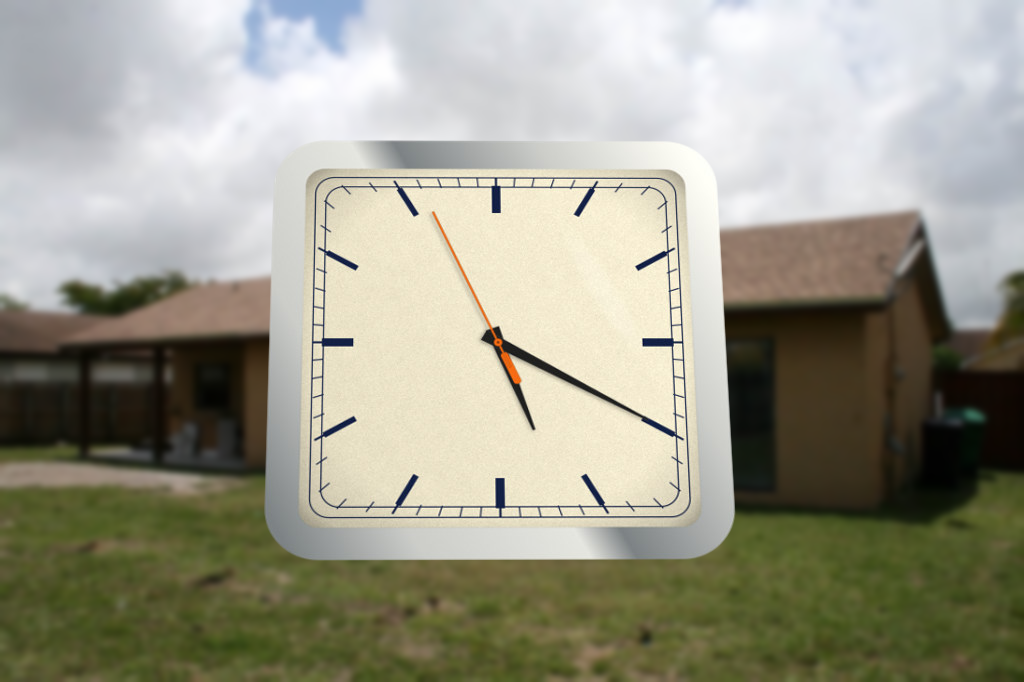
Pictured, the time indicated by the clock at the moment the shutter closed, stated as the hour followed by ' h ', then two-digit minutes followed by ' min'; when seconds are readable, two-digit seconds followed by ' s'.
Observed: 5 h 19 min 56 s
